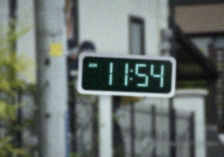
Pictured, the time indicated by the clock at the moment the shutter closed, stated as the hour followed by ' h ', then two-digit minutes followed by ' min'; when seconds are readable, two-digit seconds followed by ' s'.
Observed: 11 h 54 min
